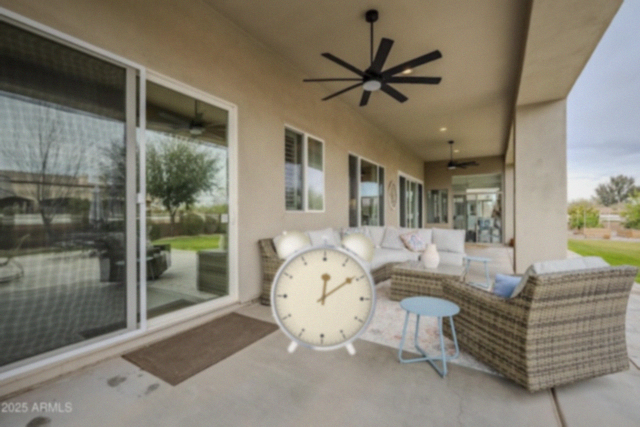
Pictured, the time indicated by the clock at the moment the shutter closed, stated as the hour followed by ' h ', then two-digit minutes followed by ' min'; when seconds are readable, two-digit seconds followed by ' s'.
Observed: 12 h 09 min
